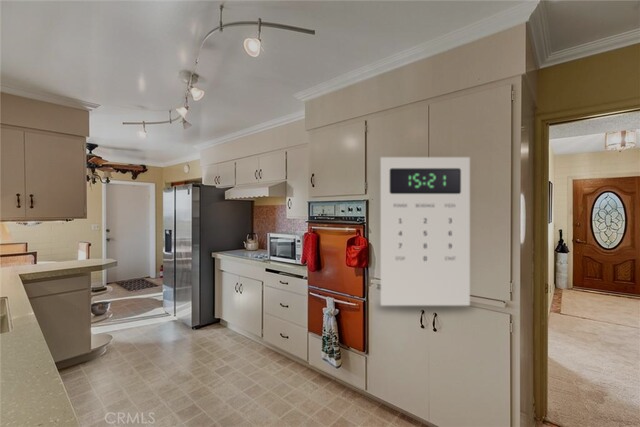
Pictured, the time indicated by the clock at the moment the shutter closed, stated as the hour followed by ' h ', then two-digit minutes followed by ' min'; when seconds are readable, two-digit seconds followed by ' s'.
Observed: 15 h 21 min
